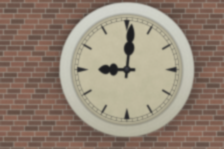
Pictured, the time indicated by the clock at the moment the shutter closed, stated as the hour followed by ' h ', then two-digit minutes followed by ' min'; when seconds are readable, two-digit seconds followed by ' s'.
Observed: 9 h 01 min
